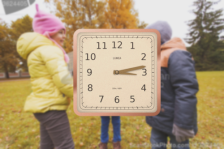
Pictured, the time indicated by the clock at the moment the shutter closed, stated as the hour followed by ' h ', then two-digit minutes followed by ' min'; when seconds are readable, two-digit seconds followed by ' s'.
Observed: 3 h 13 min
